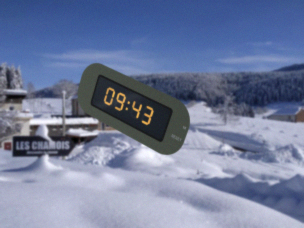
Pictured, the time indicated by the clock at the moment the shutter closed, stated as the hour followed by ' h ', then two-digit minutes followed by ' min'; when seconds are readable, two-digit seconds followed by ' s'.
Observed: 9 h 43 min
